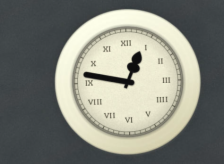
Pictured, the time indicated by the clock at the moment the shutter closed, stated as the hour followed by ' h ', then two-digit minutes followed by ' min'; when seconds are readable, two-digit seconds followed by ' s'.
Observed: 12 h 47 min
